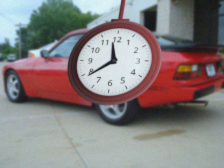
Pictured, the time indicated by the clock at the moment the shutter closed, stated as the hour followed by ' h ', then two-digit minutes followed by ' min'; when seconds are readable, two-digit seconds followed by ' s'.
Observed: 11 h 39 min
